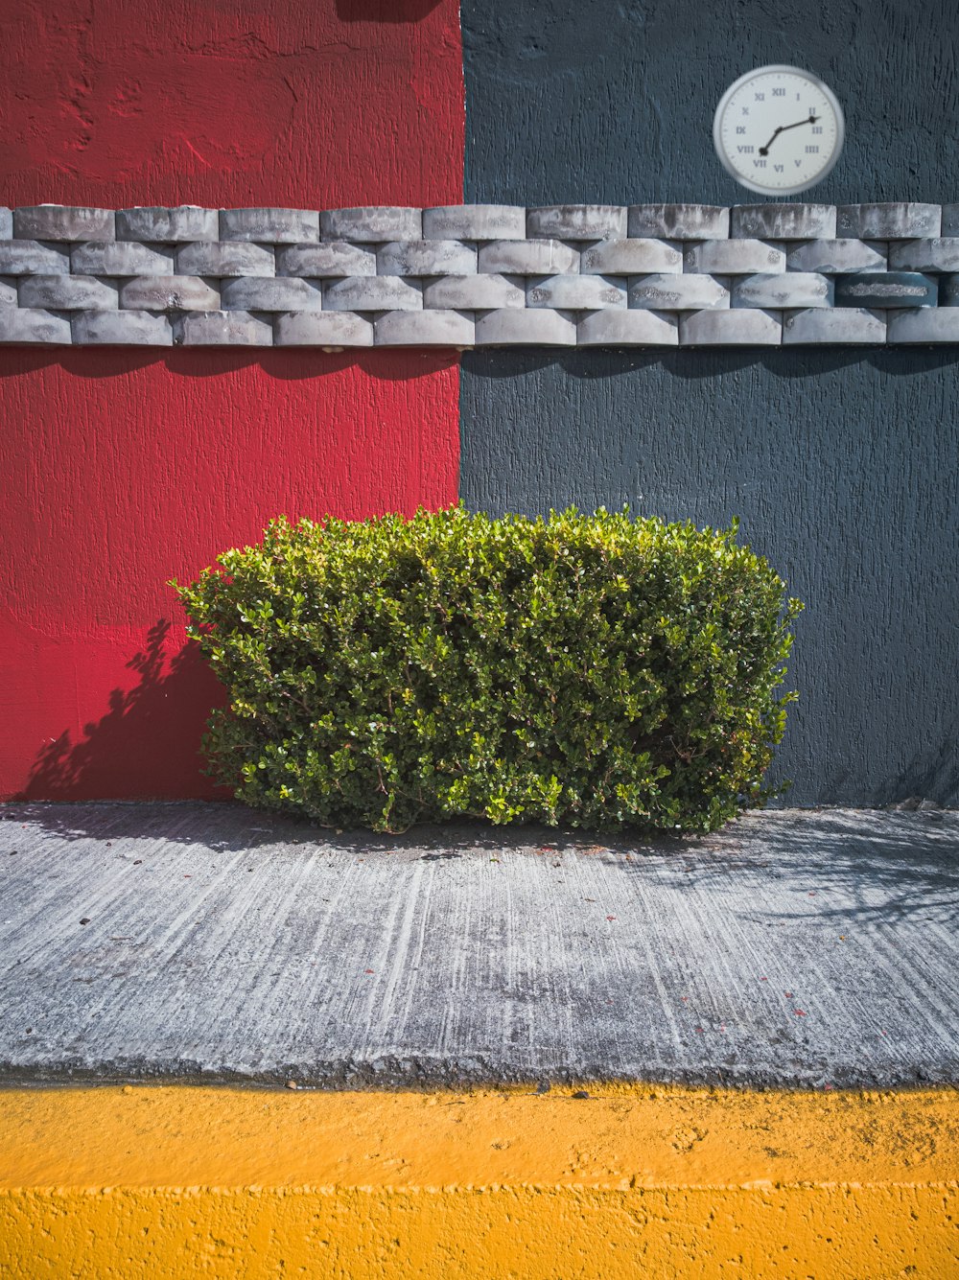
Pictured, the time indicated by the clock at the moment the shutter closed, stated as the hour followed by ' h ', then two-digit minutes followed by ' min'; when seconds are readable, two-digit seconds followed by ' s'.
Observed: 7 h 12 min
